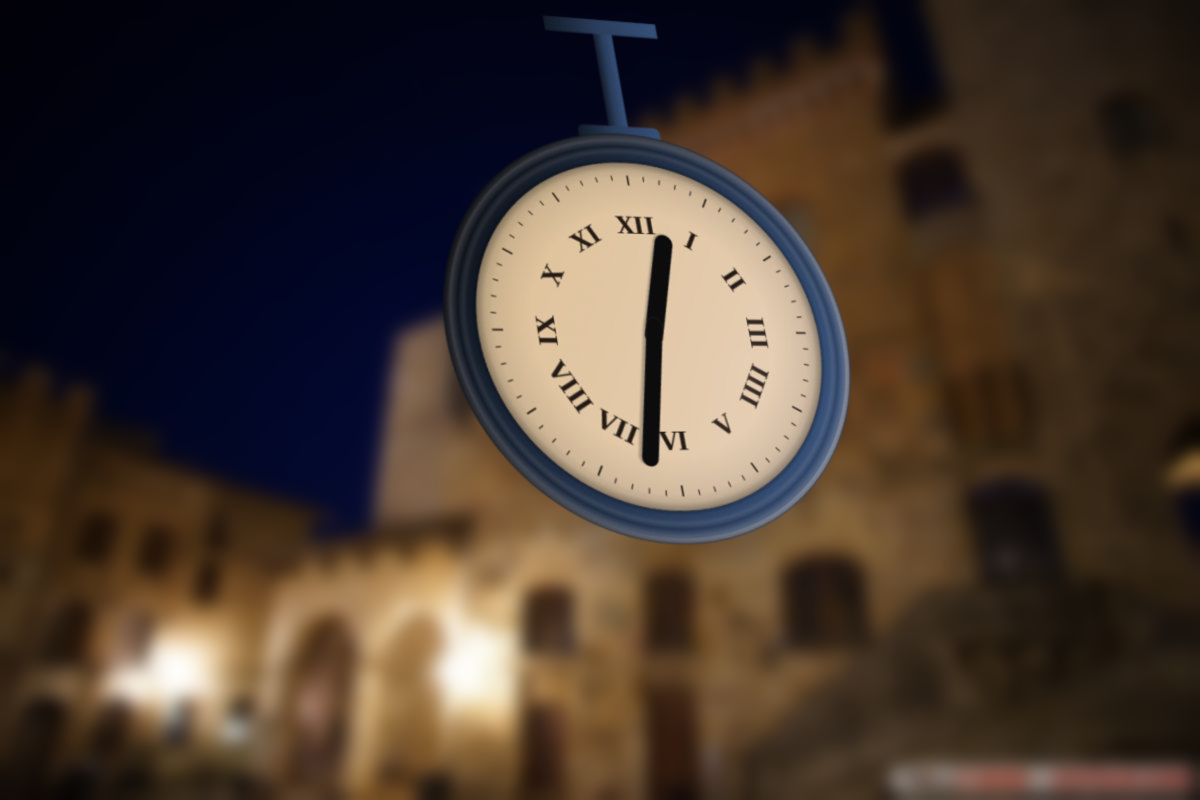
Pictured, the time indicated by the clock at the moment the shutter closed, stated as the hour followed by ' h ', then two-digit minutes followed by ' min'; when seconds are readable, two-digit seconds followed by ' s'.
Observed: 12 h 32 min
